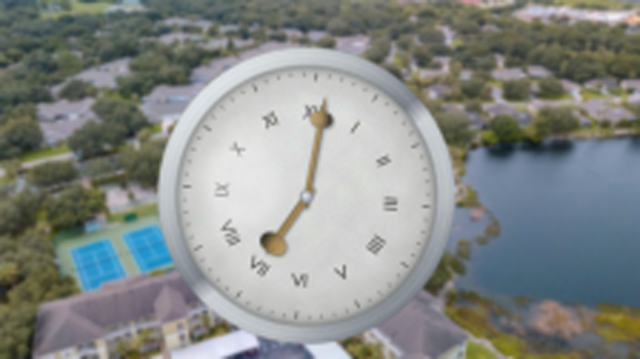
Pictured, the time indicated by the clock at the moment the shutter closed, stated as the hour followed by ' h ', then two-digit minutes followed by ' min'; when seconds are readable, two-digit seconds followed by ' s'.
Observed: 7 h 01 min
